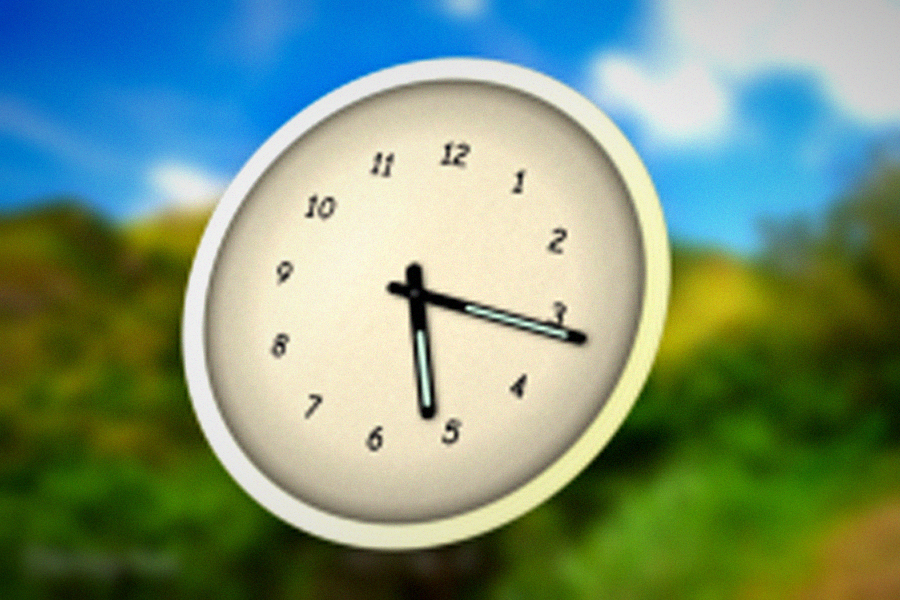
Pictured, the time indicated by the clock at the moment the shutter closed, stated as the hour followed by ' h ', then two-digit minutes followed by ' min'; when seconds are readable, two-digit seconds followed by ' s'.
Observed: 5 h 16 min
